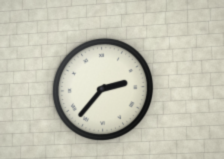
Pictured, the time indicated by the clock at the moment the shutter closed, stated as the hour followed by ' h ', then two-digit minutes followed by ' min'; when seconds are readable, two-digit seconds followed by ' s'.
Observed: 2 h 37 min
